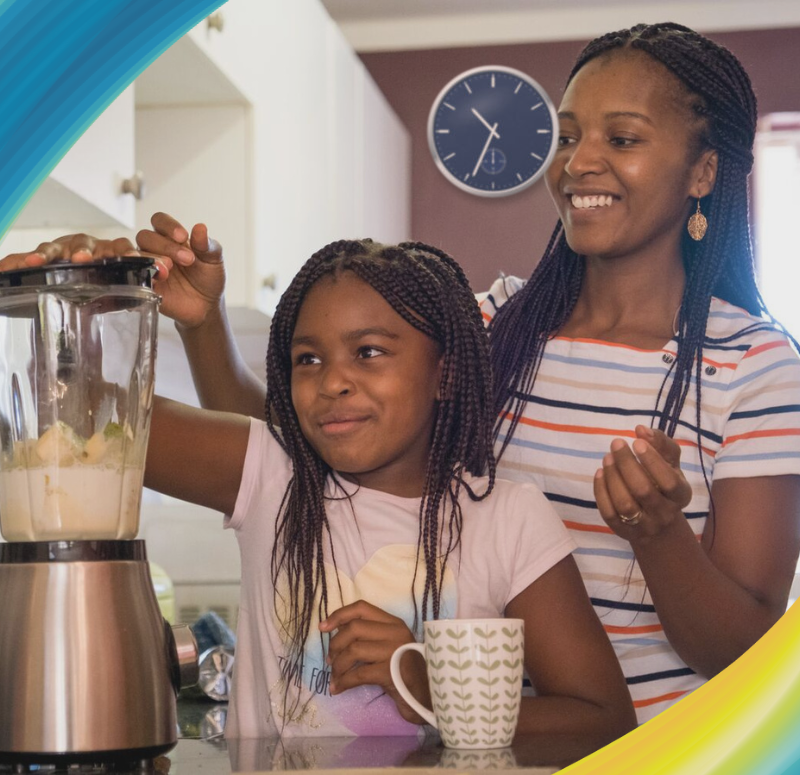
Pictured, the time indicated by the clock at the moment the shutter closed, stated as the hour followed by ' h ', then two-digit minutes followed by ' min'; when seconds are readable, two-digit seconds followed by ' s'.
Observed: 10 h 34 min
